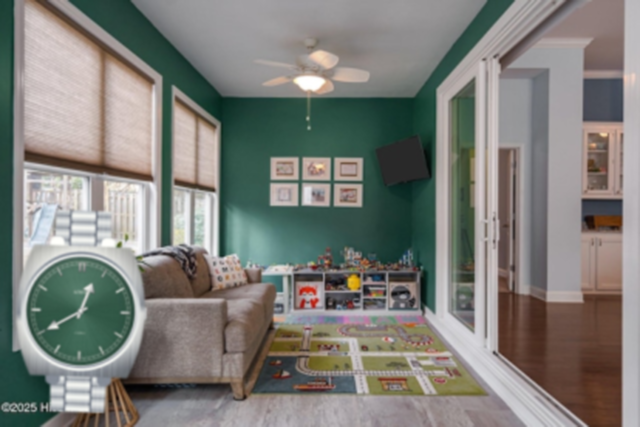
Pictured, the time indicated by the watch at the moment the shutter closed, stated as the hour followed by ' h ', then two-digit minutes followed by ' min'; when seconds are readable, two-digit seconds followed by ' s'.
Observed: 12 h 40 min
